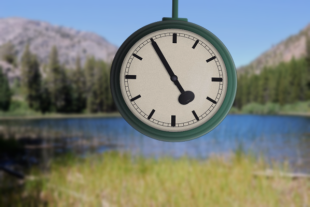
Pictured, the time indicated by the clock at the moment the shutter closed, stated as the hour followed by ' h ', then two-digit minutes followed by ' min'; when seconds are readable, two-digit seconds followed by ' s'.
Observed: 4 h 55 min
